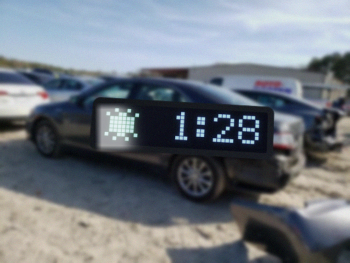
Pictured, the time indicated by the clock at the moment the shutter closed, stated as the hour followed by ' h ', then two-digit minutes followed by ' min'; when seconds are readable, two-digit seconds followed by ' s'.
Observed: 1 h 28 min
